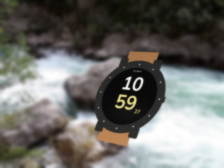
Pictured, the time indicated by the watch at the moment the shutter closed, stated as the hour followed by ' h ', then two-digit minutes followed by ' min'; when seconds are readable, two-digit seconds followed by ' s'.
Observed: 10 h 59 min
